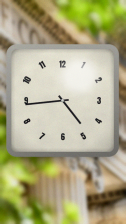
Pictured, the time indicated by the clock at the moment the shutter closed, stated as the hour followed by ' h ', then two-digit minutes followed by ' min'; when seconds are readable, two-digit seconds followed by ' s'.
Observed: 4 h 44 min
